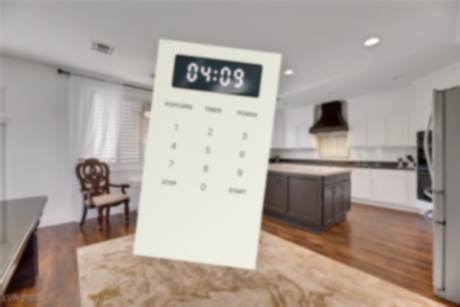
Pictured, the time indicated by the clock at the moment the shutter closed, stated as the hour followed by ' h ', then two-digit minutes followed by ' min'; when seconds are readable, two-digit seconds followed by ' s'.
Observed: 4 h 09 min
